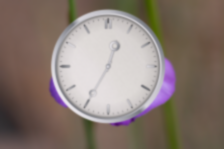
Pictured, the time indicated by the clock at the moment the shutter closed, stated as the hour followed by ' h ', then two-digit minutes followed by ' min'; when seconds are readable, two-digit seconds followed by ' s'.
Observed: 12 h 35 min
